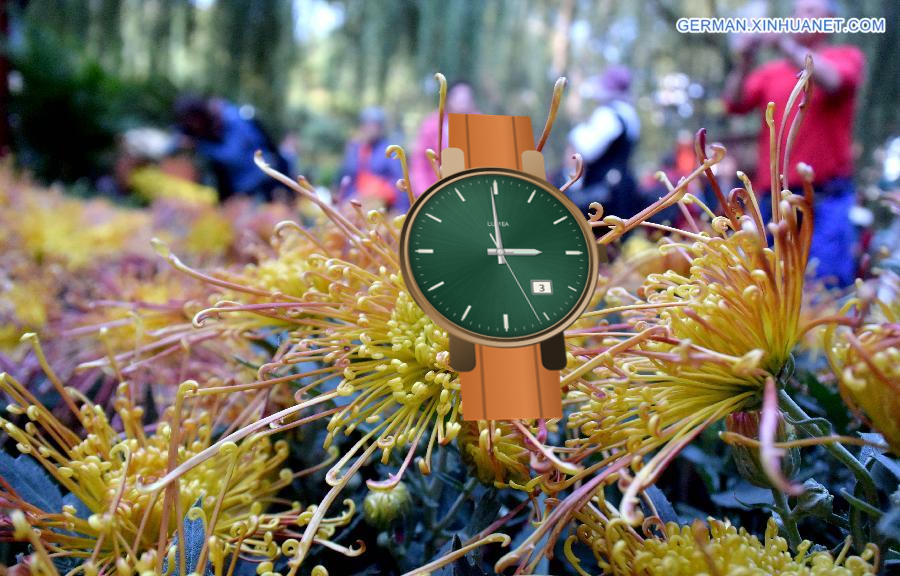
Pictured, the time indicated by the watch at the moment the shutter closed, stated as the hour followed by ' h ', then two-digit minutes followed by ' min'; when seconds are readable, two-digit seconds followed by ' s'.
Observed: 2 h 59 min 26 s
